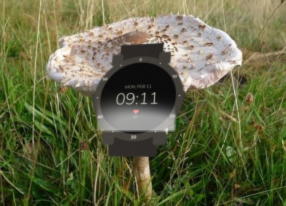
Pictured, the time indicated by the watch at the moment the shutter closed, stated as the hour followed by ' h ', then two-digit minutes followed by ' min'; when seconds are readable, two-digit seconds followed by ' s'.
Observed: 9 h 11 min
